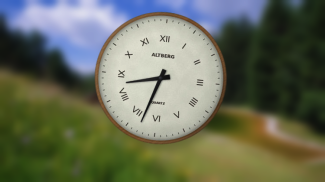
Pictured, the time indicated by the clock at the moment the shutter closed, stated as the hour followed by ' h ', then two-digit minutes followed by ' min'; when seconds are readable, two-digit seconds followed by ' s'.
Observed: 8 h 33 min
